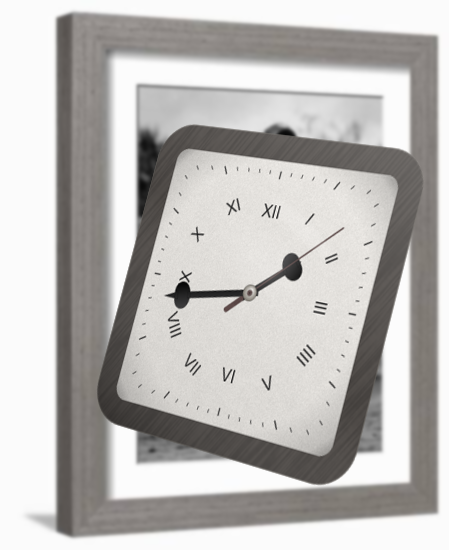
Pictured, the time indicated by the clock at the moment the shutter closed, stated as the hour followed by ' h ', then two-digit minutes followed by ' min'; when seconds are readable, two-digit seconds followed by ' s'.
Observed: 1 h 43 min 08 s
